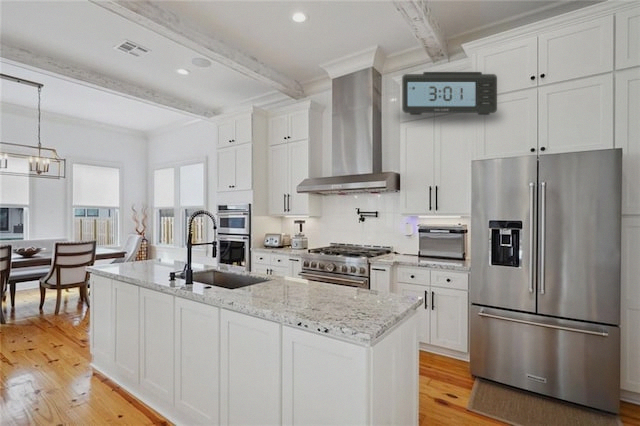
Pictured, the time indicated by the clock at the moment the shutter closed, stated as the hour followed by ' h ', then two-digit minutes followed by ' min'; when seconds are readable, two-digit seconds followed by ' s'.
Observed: 3 h 01 min
